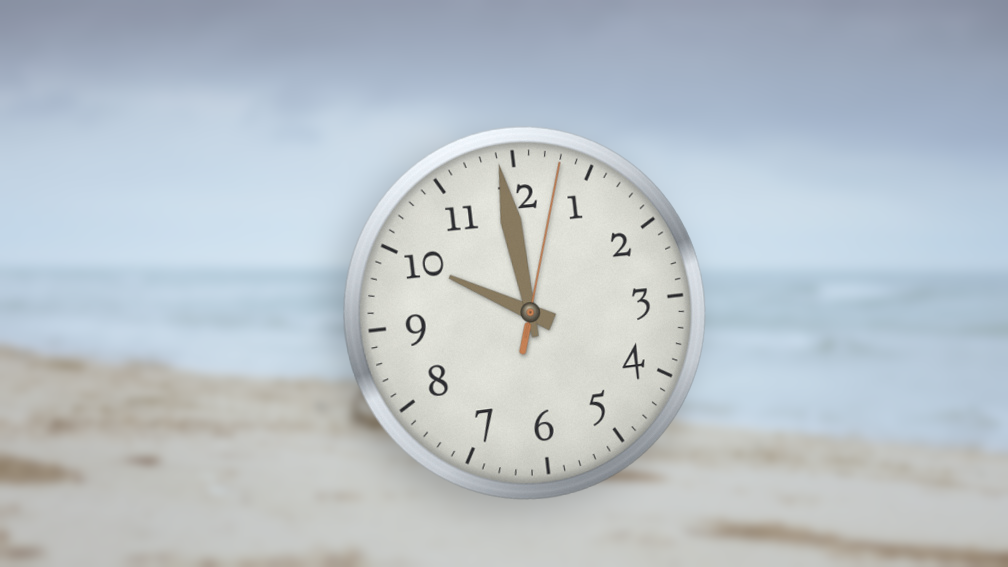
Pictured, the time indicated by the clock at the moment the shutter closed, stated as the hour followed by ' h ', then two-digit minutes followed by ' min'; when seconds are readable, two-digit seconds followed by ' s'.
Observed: 9 h 59 min 03 s
